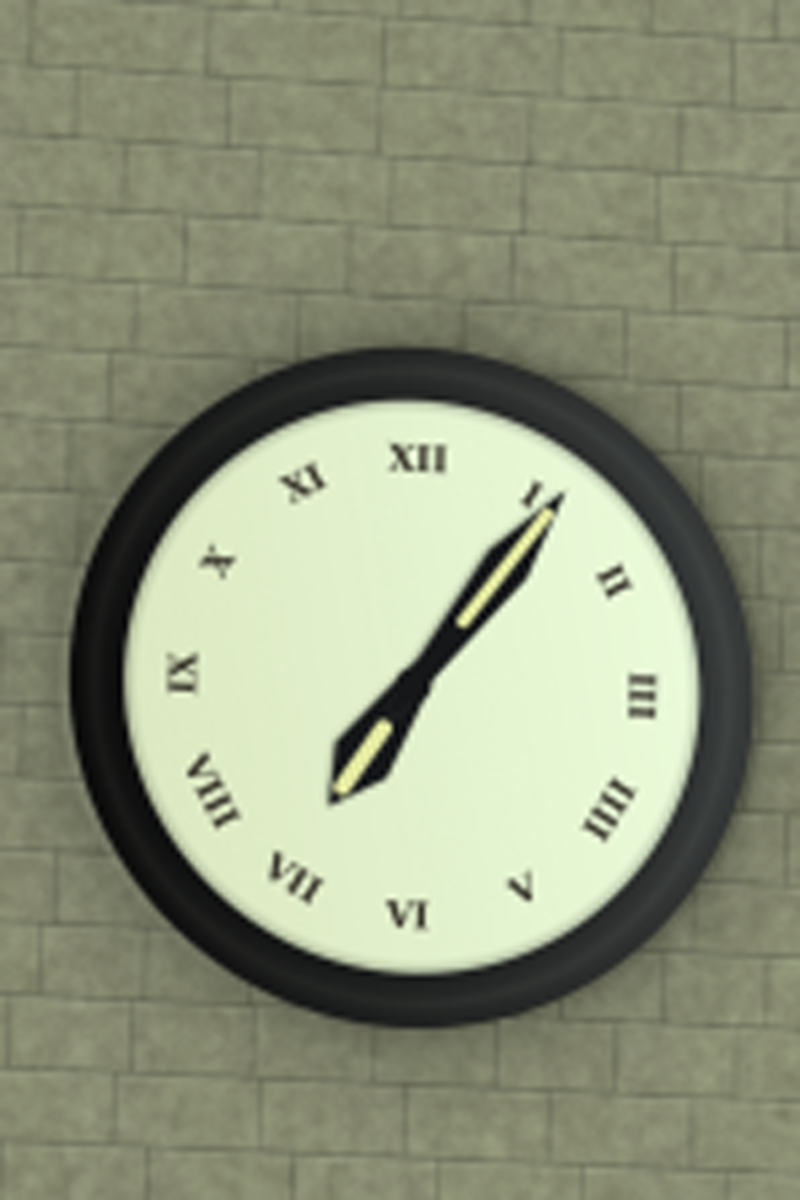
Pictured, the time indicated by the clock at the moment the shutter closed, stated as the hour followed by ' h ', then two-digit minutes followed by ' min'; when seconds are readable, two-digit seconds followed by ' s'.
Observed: 7 h 06 min
